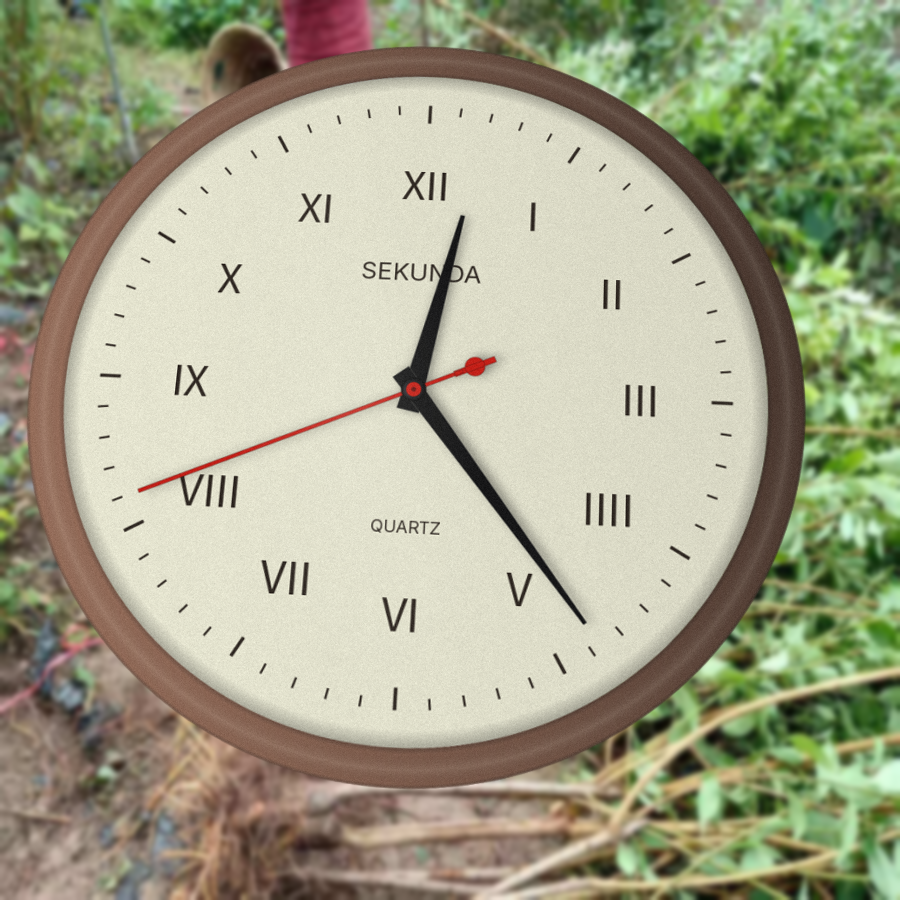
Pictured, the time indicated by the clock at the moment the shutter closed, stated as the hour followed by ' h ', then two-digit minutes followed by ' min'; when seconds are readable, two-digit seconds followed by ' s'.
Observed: 12 h 23 min 41 s
